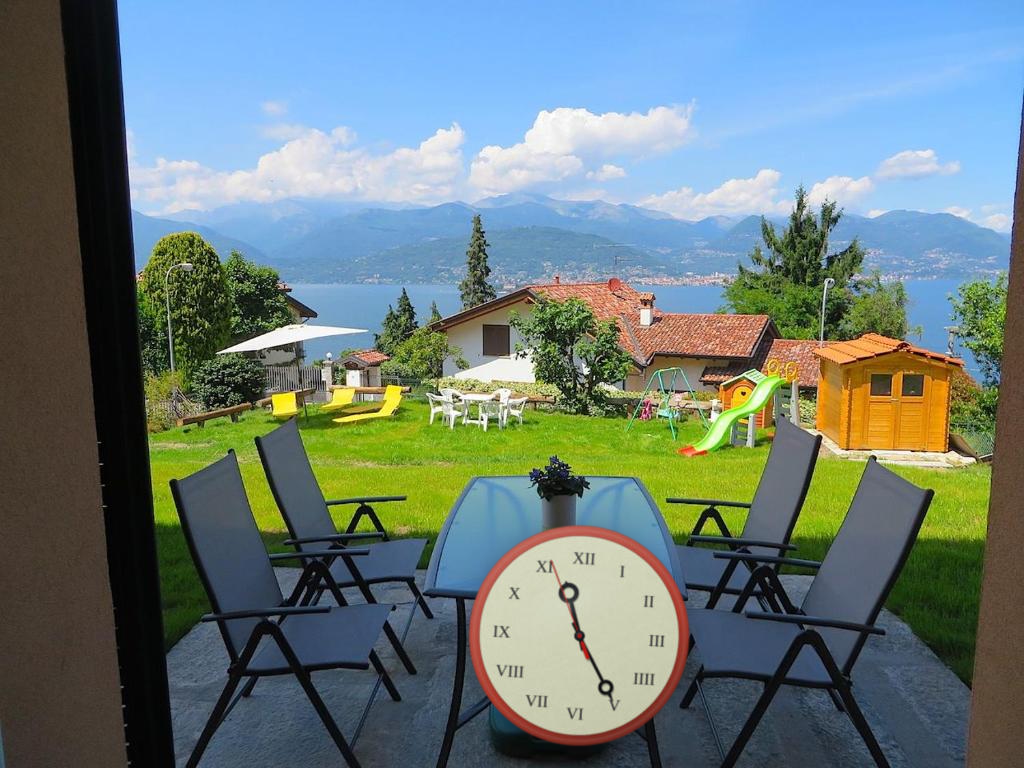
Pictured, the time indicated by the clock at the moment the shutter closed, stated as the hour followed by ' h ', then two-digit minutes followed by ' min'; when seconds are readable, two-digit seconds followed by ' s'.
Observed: 11 h 24 min 56 s
